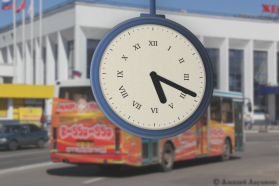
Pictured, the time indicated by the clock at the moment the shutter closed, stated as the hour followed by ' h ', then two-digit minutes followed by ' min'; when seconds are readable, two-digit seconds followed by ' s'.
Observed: 5 h 19 min
